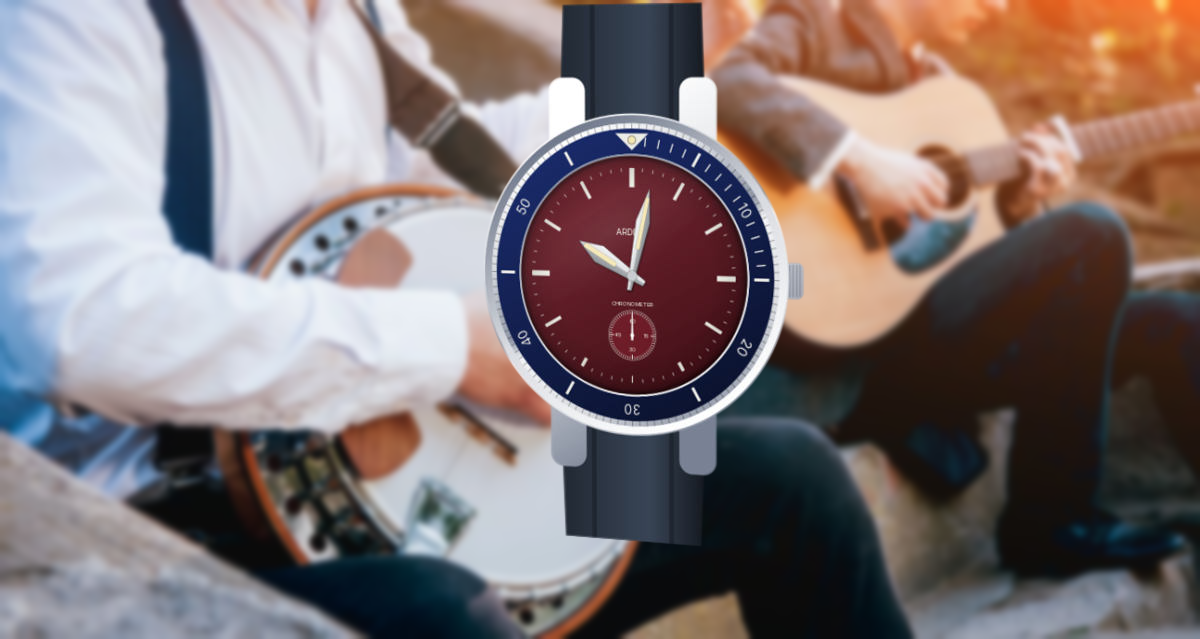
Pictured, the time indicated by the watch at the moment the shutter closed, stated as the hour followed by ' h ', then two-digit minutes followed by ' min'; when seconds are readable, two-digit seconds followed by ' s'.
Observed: 10 h 02 min
